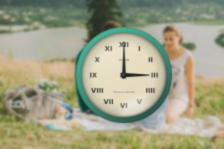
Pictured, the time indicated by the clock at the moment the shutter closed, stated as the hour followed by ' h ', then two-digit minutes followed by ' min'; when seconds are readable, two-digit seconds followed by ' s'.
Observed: 3 h 00 min
